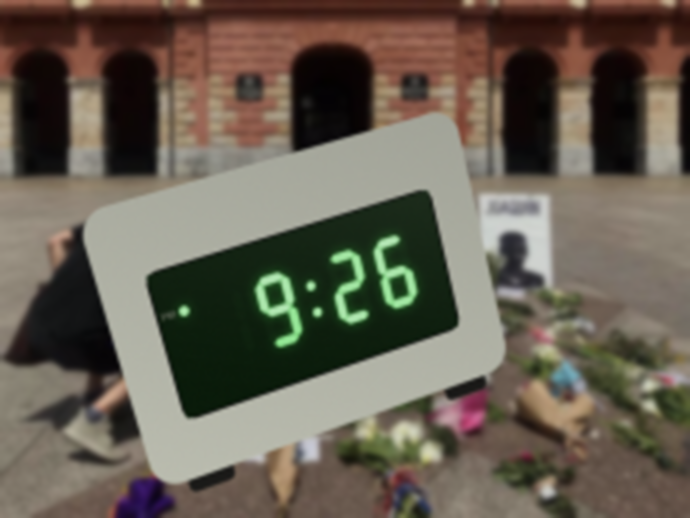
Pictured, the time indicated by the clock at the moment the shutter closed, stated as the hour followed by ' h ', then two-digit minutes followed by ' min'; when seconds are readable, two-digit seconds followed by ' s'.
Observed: 9 h 26 min
